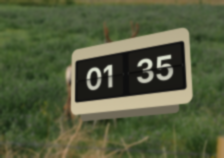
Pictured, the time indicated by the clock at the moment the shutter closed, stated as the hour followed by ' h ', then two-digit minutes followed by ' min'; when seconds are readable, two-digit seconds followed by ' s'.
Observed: 1 h 35 min
